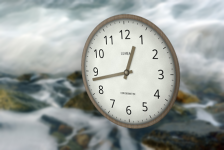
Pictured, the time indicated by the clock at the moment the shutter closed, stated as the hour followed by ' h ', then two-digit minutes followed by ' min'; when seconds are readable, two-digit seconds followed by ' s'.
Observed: 12 h 43 min
